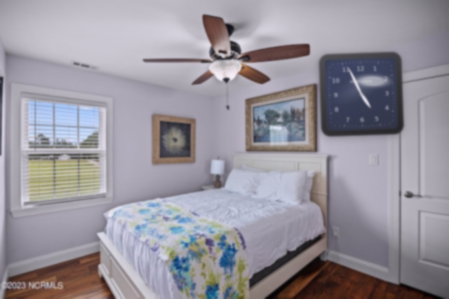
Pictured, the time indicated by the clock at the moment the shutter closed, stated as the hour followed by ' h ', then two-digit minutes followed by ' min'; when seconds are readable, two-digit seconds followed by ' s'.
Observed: 4 h 56 min
